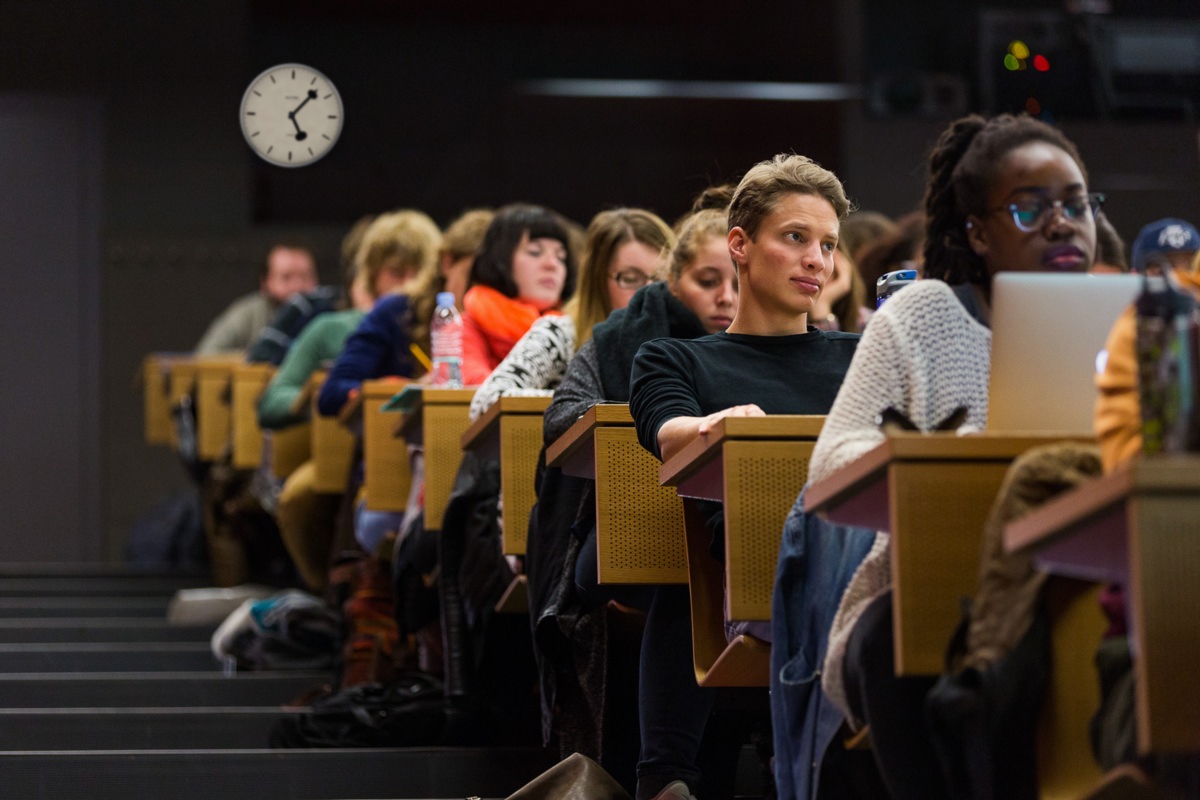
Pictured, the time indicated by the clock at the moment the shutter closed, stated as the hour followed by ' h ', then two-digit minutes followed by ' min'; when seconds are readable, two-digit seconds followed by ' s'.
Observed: 5 h 07 min
